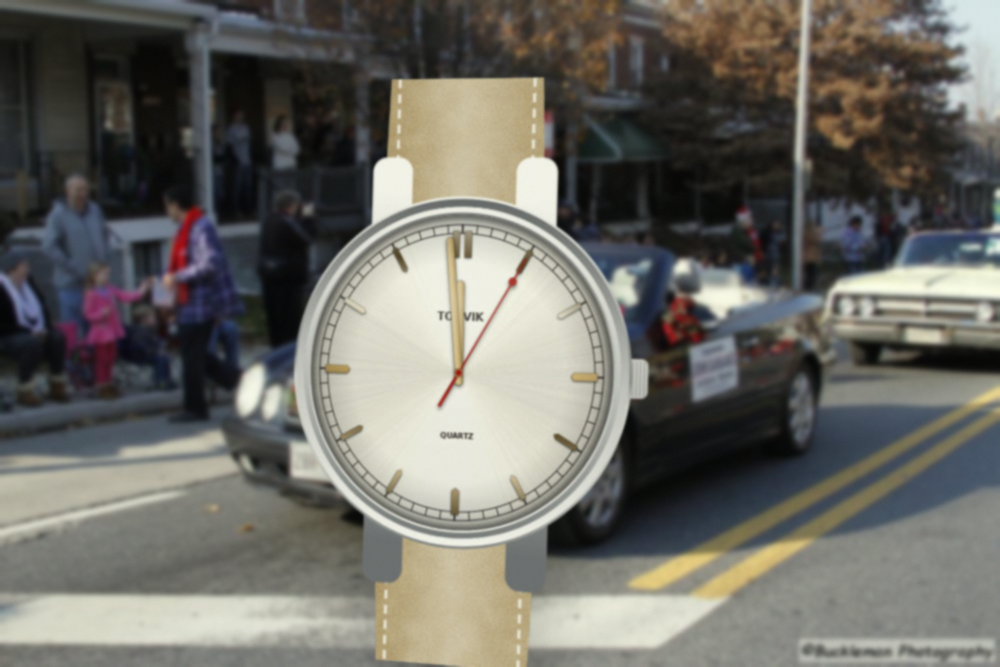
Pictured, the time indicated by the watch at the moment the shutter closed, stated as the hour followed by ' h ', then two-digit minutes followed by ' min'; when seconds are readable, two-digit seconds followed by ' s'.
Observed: 11 h 59 min 05 s
